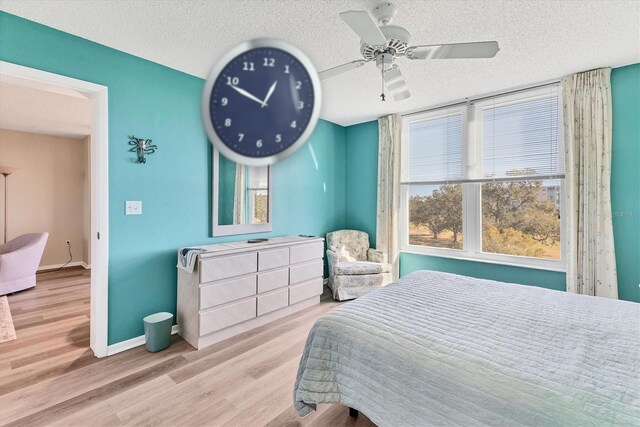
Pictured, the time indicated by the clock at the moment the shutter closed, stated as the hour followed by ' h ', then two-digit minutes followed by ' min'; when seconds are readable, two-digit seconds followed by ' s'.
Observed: 12 h 49 min
